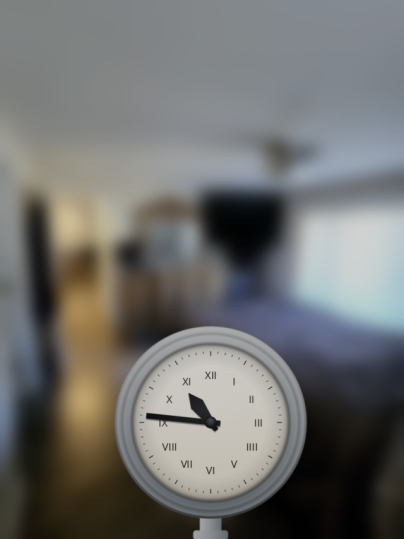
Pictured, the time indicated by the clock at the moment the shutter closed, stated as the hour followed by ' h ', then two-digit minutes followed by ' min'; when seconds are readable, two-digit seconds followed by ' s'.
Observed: 10 h 46 min
